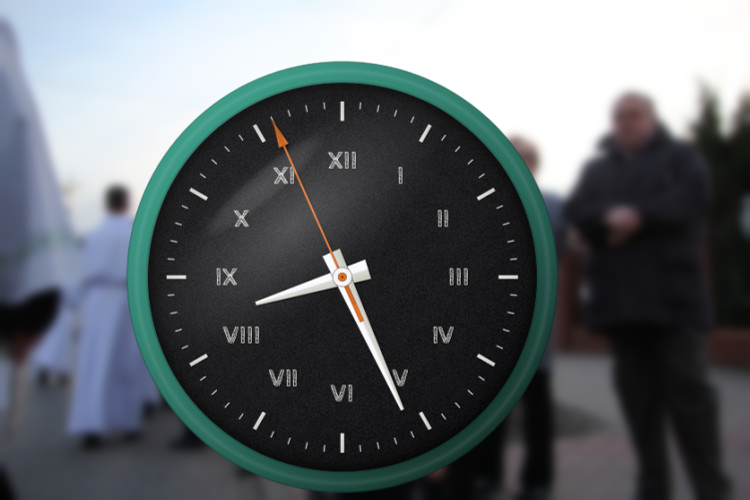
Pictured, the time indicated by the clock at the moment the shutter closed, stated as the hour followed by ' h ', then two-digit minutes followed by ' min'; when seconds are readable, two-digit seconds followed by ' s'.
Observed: 8 h 25 min 56 s
